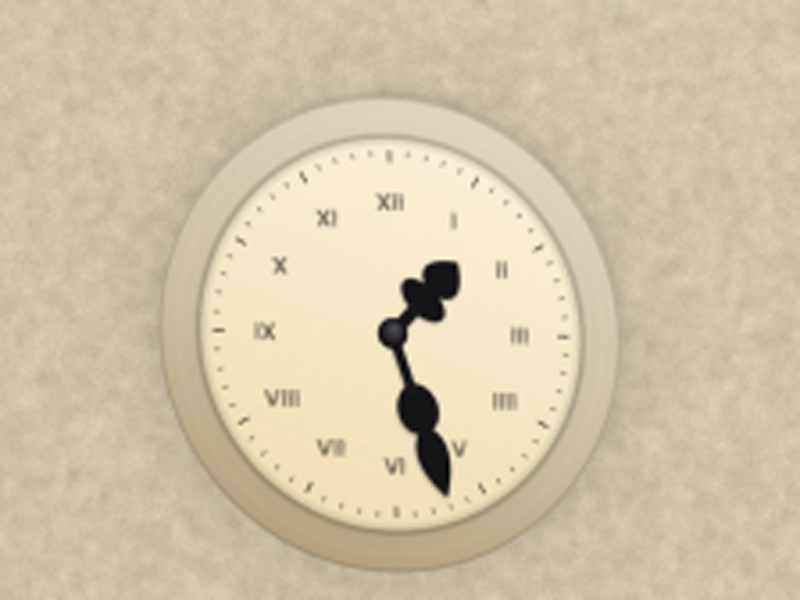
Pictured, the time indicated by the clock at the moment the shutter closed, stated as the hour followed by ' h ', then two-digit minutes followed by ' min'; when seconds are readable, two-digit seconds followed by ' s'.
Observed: 1 h 27 min
